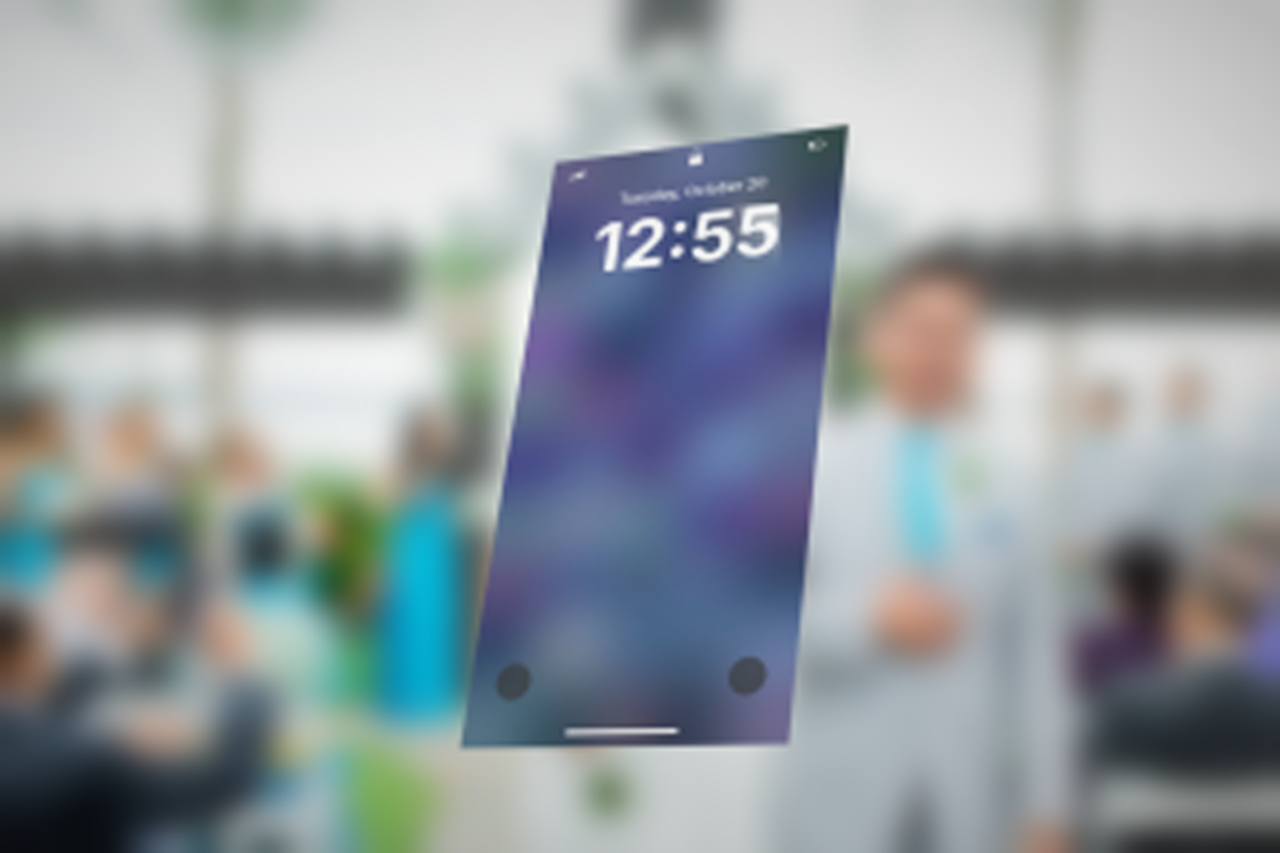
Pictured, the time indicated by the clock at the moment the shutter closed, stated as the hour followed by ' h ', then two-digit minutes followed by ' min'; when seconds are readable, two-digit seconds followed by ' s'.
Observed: 12 h 55 min
